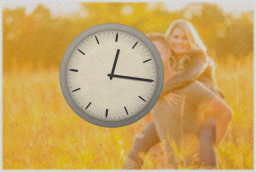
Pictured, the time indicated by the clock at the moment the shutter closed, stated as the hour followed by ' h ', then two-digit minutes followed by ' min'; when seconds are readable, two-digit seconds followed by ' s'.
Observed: 12 h 15 min
